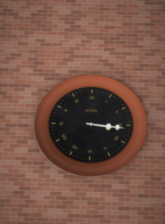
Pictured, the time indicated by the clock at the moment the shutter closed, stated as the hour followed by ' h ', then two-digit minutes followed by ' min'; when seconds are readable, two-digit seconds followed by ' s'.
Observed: 3 h 16 min
